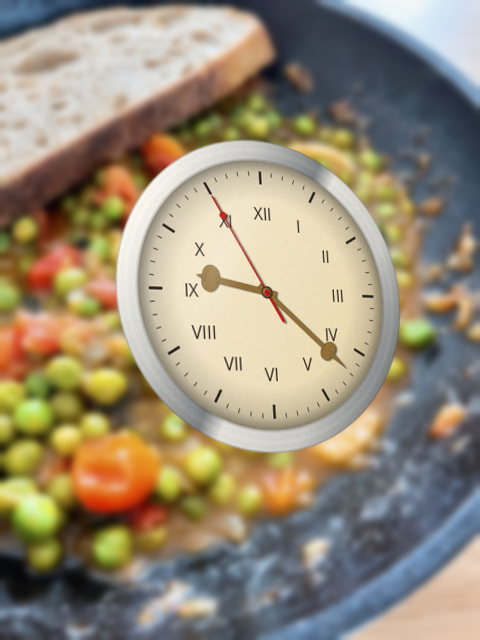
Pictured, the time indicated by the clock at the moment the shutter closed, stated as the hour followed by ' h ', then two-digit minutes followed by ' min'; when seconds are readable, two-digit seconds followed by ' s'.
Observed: 9 h 21 min 55 s
